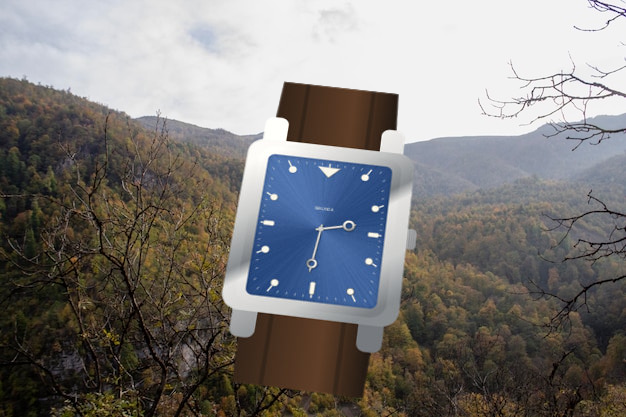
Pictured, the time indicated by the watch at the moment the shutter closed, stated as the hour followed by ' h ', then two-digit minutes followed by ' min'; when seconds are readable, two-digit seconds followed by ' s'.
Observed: 2 h 31 min
